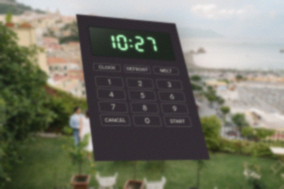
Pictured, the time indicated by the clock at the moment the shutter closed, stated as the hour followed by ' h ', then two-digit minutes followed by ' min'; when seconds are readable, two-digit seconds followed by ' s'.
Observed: 10 h 27 min
